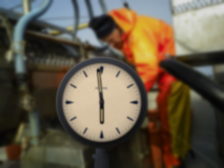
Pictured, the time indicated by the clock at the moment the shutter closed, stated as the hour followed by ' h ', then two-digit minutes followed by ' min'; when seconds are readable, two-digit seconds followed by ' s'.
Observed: 5 h 59 min
